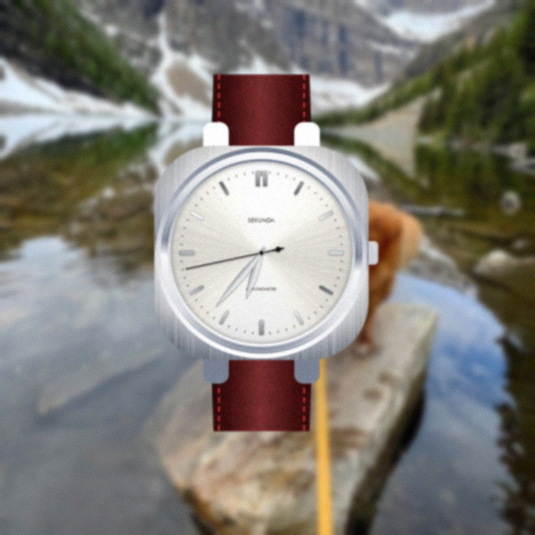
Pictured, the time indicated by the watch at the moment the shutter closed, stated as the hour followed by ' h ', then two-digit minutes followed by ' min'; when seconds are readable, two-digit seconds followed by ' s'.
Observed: 6 h 36 min 43 s
